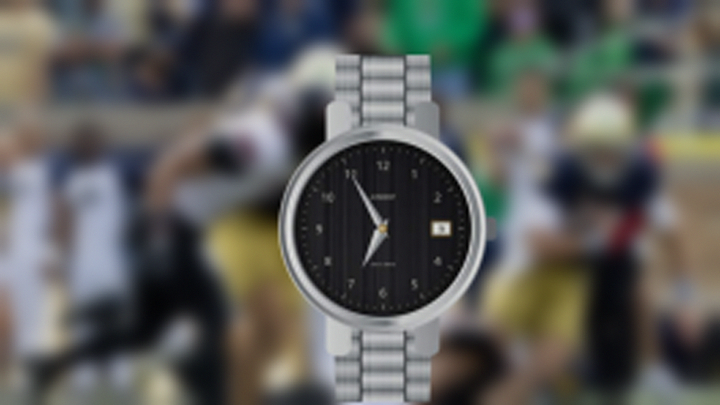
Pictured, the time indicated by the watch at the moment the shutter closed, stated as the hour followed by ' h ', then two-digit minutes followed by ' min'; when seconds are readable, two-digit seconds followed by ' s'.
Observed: 6 h 55 min
